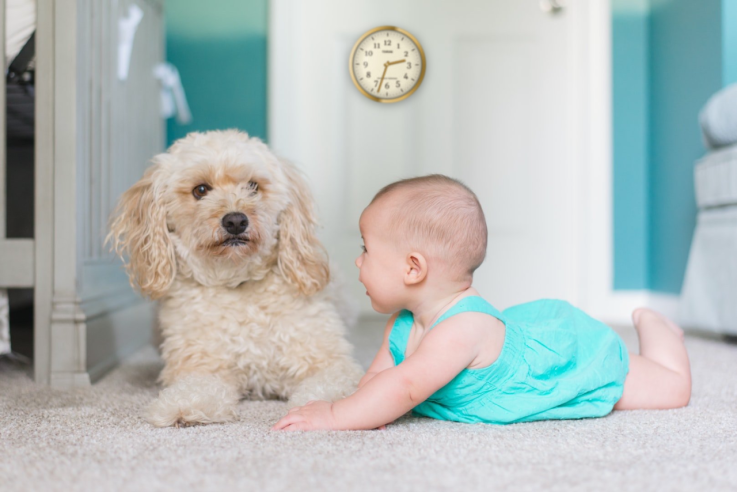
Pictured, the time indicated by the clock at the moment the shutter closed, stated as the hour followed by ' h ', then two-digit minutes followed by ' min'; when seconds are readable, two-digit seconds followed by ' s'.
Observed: 2 h 33 min
